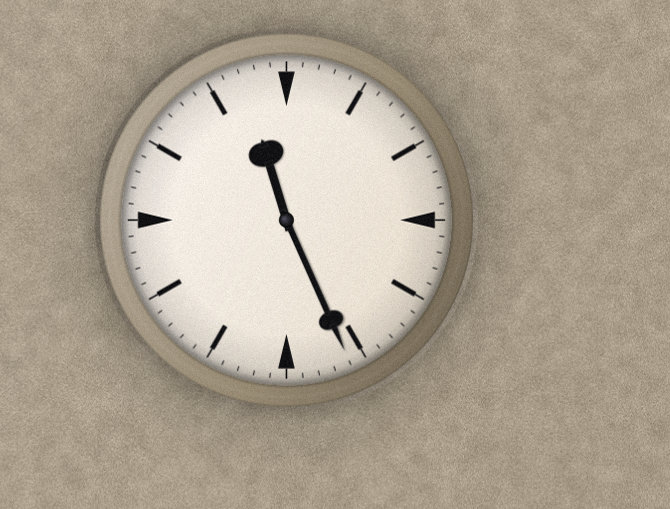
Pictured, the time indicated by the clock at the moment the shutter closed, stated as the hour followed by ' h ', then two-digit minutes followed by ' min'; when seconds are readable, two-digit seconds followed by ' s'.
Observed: 11 h 26 min
